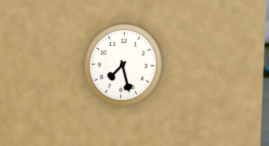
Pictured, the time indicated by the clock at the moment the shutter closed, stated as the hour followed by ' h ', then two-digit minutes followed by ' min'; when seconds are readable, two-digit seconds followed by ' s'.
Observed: 7 h 27 min
